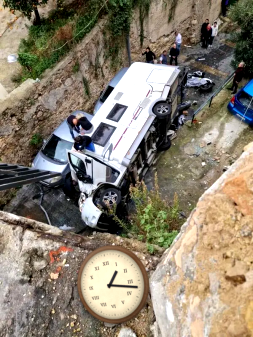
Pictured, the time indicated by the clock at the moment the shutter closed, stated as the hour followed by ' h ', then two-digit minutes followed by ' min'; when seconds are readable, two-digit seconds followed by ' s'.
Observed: 1 h 17 min
